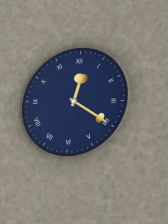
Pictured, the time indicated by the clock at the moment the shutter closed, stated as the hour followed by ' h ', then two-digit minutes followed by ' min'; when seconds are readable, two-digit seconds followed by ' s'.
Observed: 12 h 20 min
